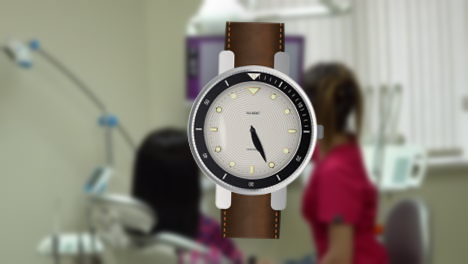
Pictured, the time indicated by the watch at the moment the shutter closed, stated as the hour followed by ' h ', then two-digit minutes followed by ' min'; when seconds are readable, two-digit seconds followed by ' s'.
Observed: 5 h 26 min
